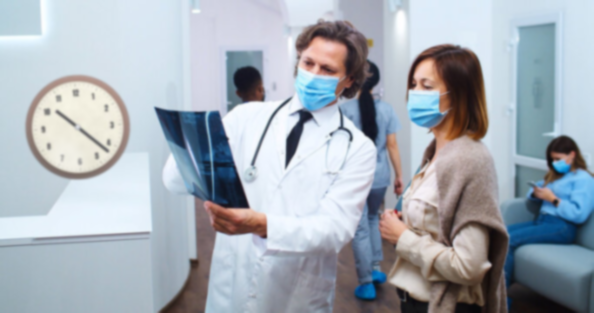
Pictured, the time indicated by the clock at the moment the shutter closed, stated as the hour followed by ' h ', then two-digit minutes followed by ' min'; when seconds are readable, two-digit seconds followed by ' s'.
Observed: 10 h 22 min
